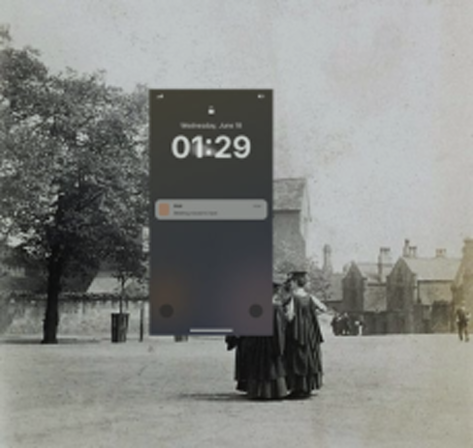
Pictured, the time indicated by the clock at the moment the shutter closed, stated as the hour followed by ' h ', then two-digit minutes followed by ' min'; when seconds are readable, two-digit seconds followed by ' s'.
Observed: 1 h 29 min
